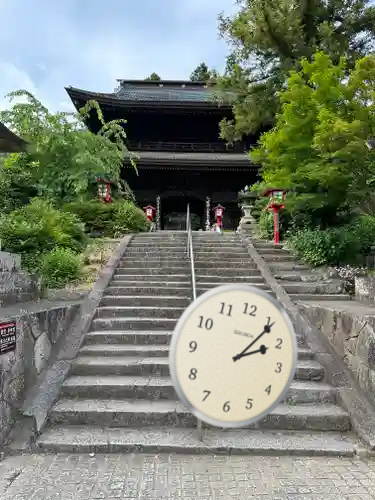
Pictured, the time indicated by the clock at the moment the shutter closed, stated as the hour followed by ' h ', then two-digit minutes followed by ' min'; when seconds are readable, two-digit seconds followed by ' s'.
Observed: 2 h 06 min
